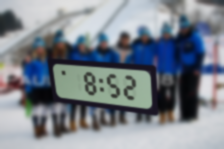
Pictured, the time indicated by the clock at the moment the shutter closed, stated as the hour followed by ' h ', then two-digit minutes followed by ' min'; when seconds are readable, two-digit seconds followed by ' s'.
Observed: 8 h 52 min
